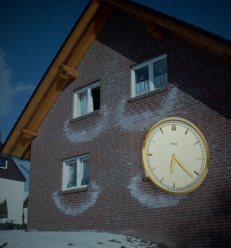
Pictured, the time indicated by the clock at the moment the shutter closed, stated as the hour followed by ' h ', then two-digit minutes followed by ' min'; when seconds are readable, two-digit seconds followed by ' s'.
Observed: 6 h 22 min
